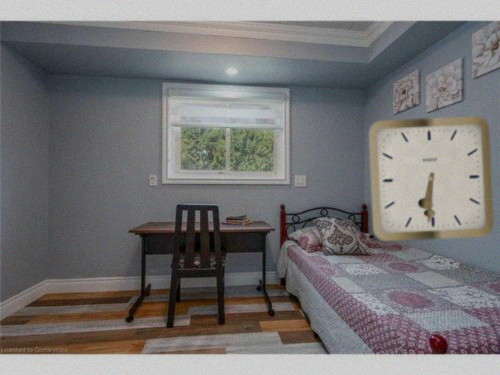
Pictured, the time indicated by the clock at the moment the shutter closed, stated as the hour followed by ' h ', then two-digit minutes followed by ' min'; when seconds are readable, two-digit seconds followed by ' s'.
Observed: 6 h 31 min
